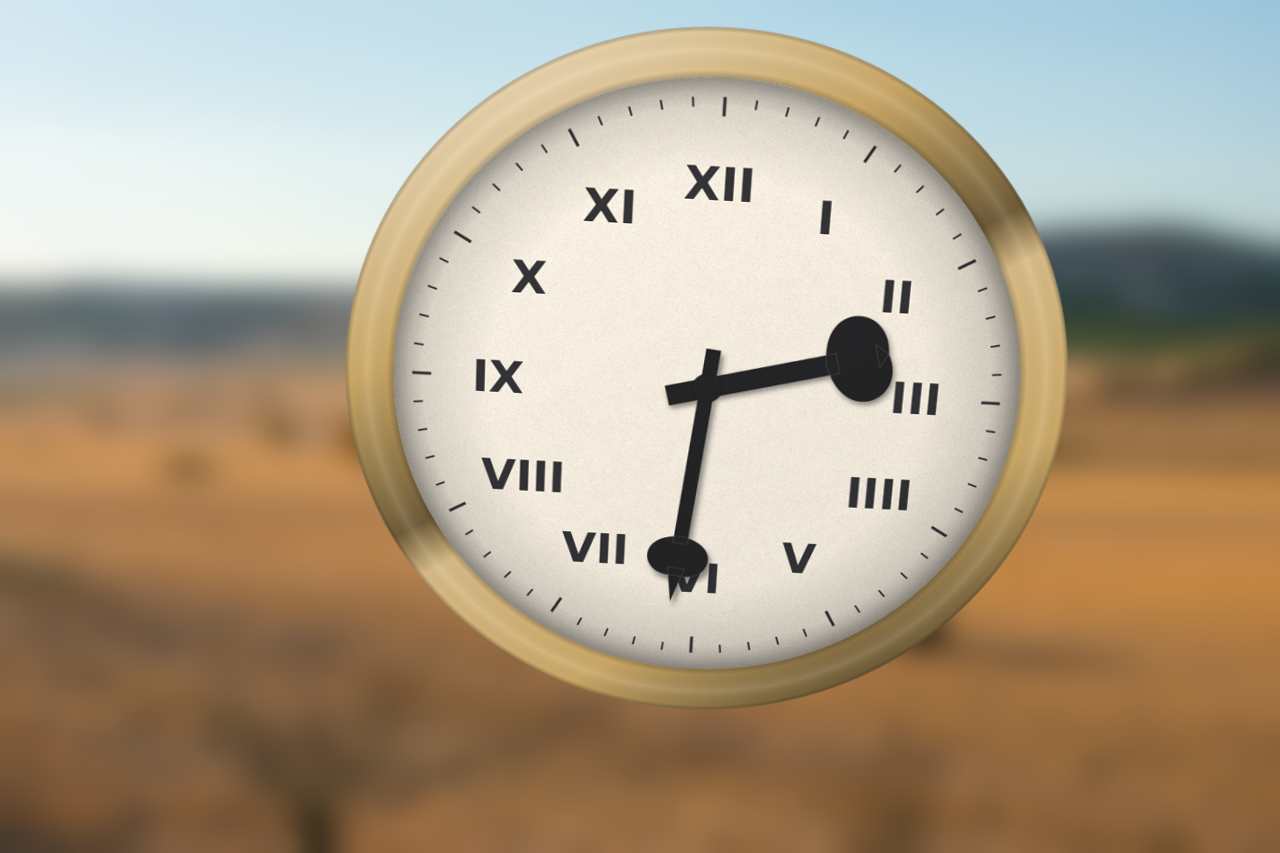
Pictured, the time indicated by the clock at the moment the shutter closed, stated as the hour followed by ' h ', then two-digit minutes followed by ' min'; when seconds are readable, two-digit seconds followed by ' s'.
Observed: 2 h 31 min
